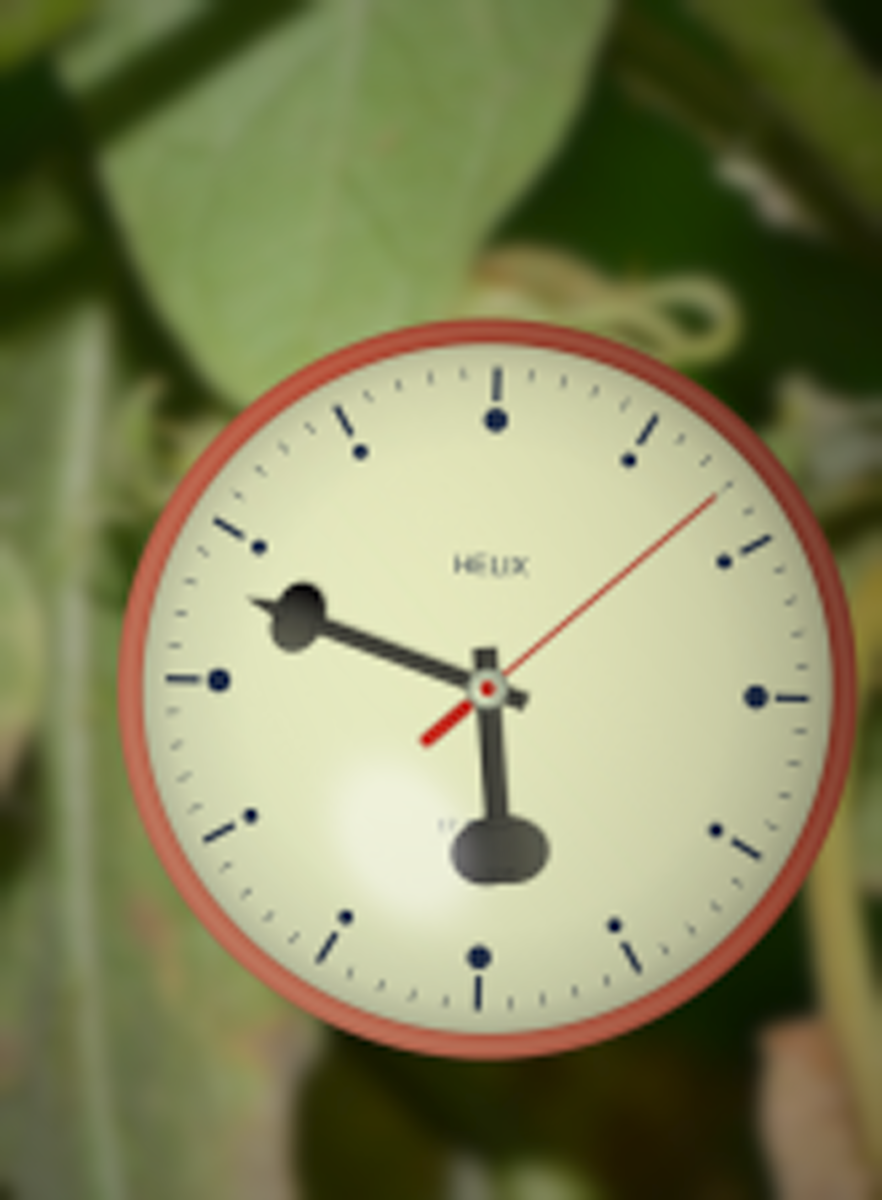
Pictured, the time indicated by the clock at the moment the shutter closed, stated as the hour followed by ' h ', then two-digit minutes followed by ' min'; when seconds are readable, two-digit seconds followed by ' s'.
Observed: 5 h 48 min 08 s
